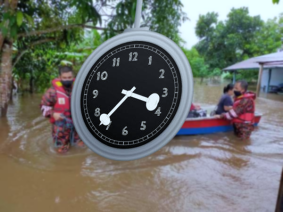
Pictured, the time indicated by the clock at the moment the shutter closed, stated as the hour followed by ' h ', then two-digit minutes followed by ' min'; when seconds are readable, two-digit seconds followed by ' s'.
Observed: 3 h 37 min
